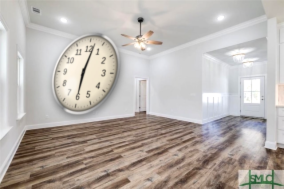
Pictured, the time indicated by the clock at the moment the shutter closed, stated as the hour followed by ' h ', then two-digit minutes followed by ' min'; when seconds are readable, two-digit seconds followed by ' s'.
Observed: 6 h 02 min
